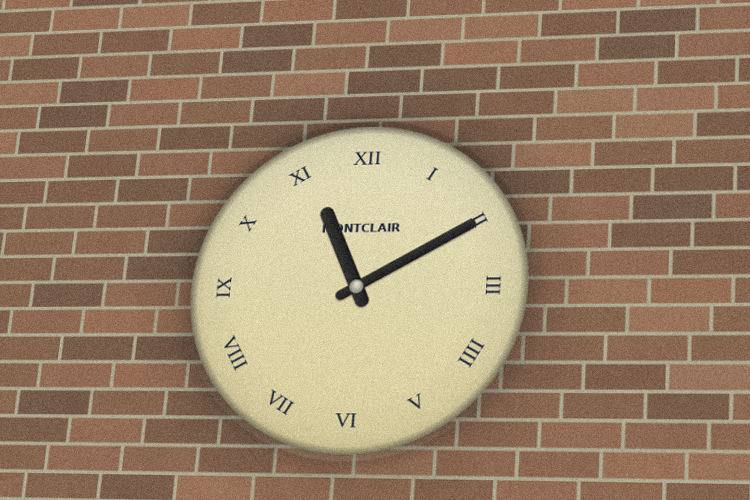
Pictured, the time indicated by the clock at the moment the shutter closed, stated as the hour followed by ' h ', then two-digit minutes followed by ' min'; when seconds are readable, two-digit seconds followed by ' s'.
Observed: 11 h 10 min
